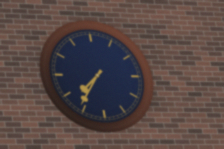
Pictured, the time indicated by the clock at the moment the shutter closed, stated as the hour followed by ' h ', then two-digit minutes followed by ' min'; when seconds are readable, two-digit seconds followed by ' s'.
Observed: 7 h 36 min
